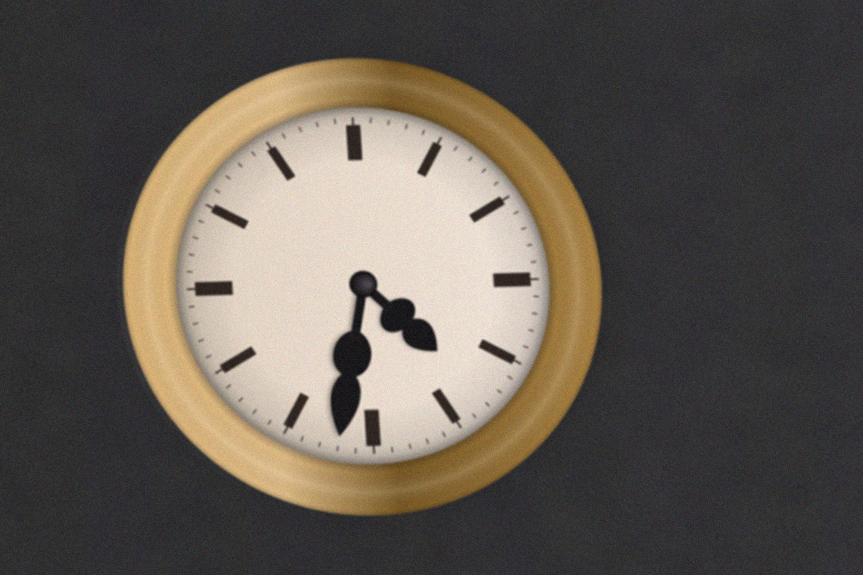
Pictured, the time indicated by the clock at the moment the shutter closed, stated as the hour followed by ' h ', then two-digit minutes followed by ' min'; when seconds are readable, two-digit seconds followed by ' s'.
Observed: 4 h 32 min
